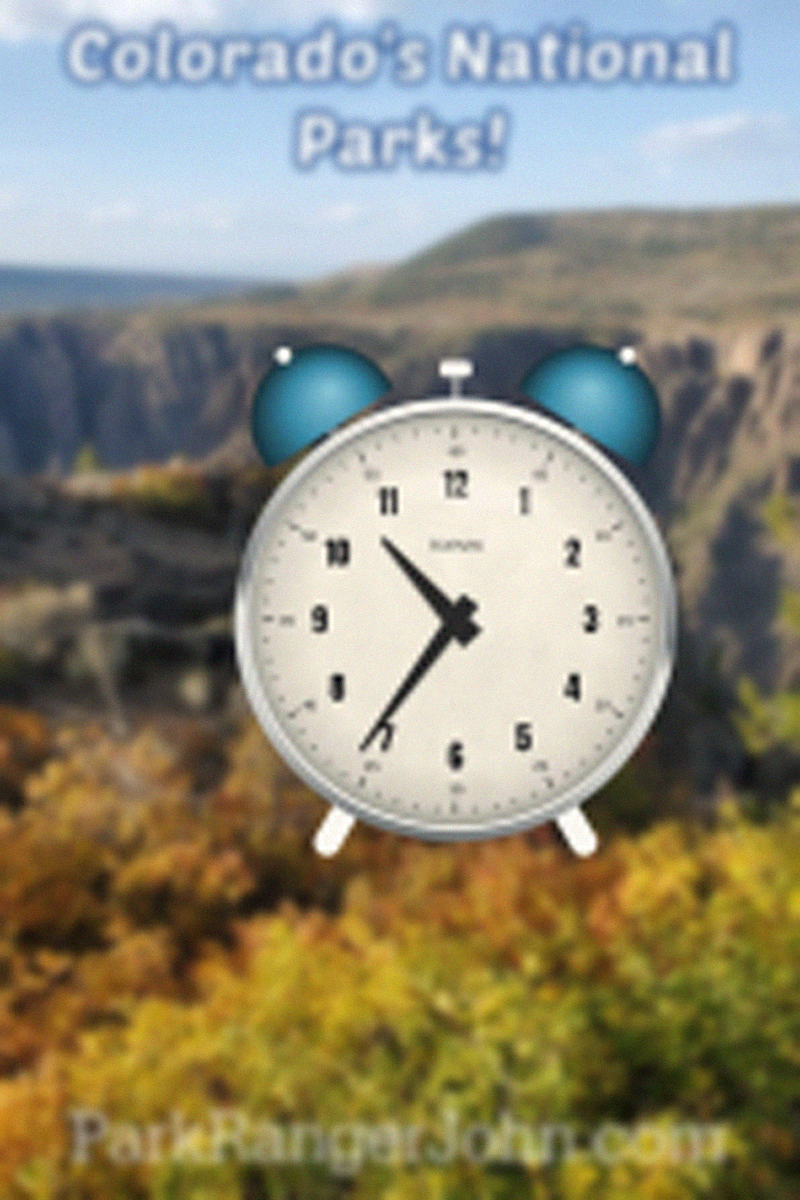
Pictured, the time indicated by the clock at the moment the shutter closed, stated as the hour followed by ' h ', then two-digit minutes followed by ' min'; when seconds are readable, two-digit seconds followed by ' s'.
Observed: 10 h 36 min
